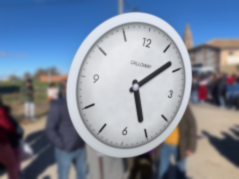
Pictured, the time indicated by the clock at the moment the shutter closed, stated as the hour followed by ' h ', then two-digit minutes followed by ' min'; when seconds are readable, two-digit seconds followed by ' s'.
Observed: 5 h 08 min
